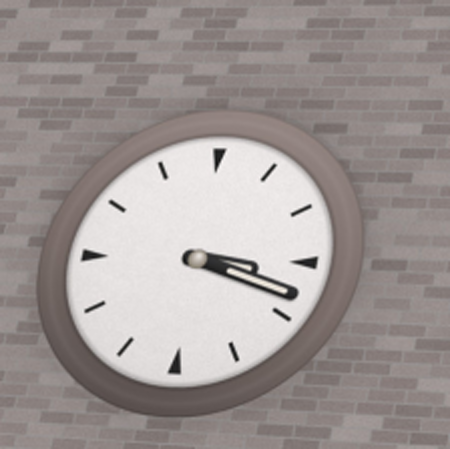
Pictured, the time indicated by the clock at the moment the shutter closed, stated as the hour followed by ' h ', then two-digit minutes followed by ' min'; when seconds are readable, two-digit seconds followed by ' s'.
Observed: 3 h 18 min
